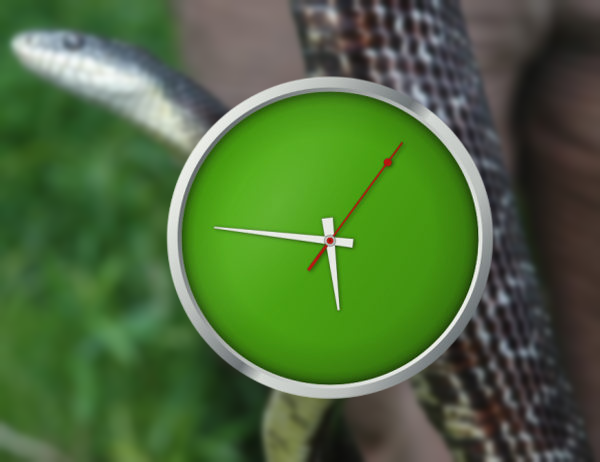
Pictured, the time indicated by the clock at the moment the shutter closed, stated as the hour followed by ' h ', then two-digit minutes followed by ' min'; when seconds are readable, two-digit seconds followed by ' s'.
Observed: 5 h 46 min 06 s
